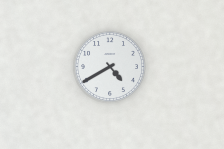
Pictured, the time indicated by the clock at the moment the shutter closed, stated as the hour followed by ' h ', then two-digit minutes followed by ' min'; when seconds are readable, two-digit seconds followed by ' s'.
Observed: 4 h 40 min
